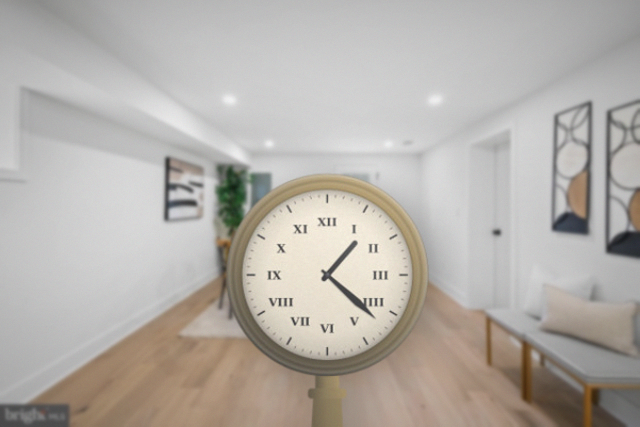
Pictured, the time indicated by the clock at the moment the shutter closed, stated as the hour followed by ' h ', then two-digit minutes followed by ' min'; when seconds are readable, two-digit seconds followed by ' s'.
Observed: 1 h 22 min
